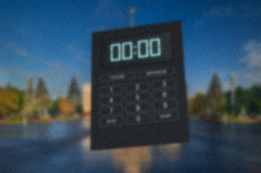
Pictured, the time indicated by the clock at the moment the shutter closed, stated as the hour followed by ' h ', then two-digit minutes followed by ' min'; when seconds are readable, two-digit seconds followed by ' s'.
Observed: 0 h 00 min
